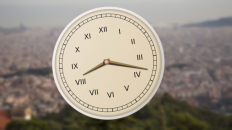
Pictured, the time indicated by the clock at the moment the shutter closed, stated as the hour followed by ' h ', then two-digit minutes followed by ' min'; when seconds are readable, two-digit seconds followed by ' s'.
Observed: 8 h 18 min
